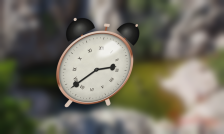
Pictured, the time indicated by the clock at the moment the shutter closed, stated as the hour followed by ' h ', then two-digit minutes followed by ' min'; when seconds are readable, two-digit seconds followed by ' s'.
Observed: 2 h 38 min
